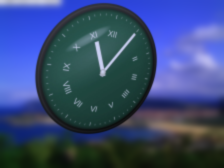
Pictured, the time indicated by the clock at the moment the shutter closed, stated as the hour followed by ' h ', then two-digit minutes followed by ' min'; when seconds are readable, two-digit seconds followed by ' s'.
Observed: 11 h 05 min
